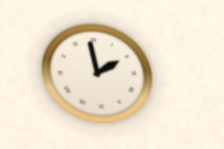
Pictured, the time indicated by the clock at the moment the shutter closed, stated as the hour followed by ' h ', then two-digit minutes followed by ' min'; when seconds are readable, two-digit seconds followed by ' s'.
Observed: 1 h 59 min
